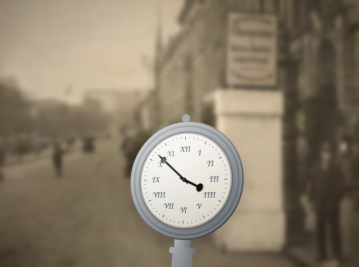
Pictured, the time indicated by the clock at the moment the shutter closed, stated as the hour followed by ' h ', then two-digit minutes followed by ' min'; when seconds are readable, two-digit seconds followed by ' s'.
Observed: 3 h 52 min
